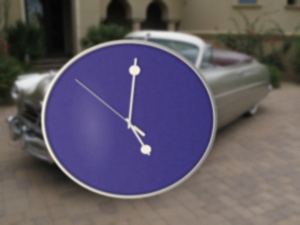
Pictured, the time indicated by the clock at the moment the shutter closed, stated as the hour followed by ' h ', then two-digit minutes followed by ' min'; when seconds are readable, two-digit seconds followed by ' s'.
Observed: 5 h 00 min 52 s
